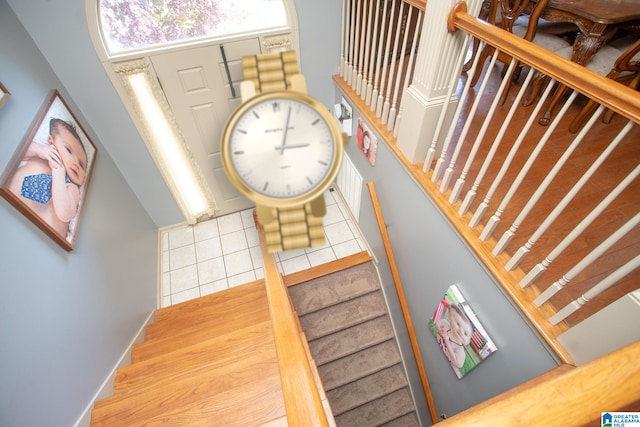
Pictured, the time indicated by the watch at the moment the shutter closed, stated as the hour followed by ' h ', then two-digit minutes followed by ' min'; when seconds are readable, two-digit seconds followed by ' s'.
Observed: 3 h 03 min
